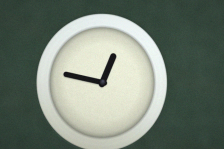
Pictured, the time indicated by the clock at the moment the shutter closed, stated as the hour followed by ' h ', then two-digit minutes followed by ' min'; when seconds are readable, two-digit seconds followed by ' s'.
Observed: 12 h 47 min
